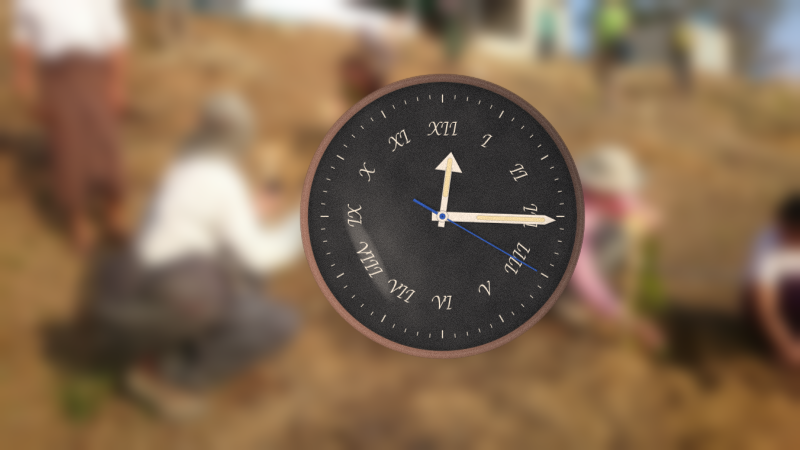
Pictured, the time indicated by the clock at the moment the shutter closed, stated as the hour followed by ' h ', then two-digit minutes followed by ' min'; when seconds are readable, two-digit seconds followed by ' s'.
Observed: 12 h 15 min 20 s
